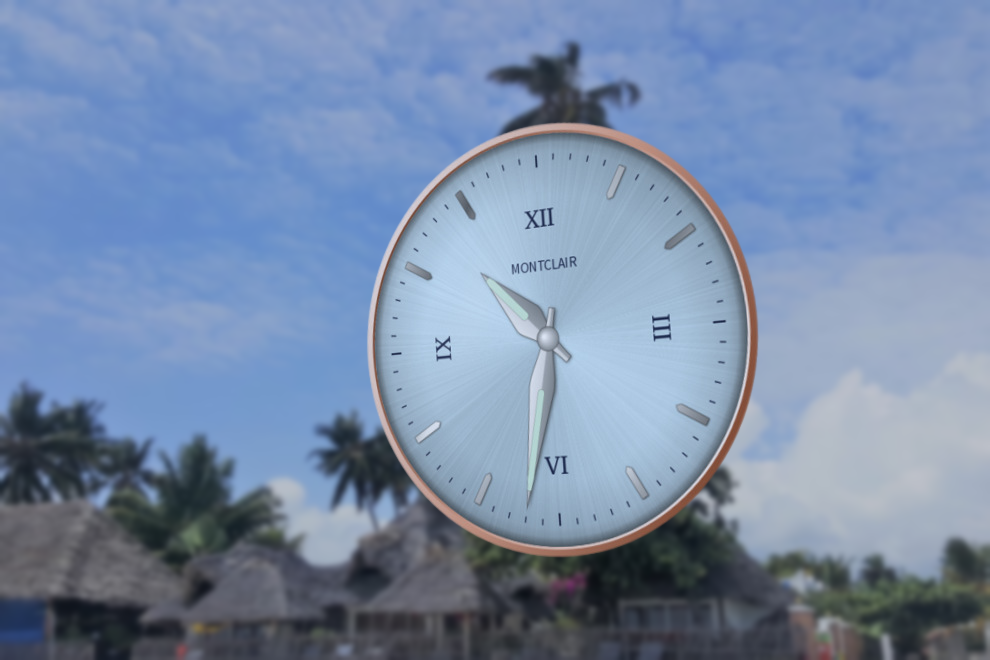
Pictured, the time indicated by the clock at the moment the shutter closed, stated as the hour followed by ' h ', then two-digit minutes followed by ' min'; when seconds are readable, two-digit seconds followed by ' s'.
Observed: 10 h 32 min
